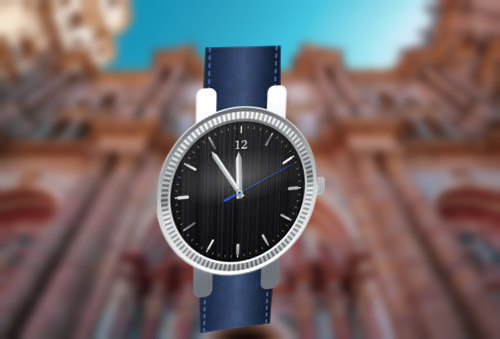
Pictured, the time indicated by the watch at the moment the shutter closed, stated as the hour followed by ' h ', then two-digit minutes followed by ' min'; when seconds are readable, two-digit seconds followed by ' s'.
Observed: 11 h 54 min 11 s
